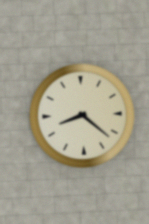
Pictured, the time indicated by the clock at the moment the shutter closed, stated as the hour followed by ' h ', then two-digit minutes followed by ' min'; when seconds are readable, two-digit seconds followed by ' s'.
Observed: 8 h 22 min
